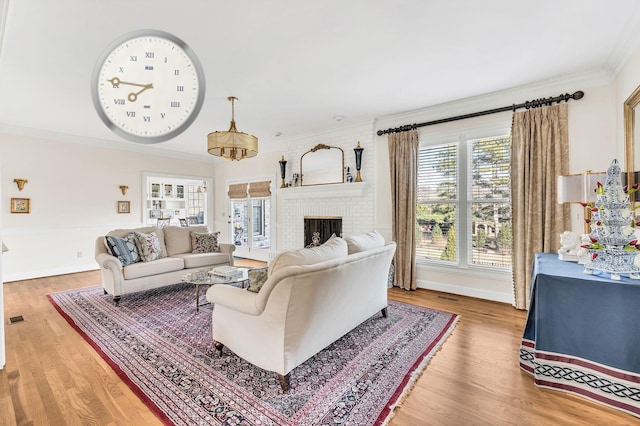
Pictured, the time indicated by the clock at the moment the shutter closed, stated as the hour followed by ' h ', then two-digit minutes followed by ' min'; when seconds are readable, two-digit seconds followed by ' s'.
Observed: 7 h 46 min
